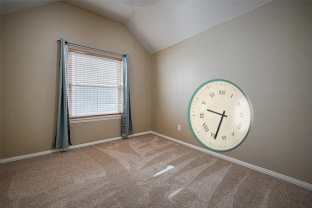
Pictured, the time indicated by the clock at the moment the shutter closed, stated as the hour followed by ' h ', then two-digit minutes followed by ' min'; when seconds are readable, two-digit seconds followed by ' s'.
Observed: 9 h 34 min
